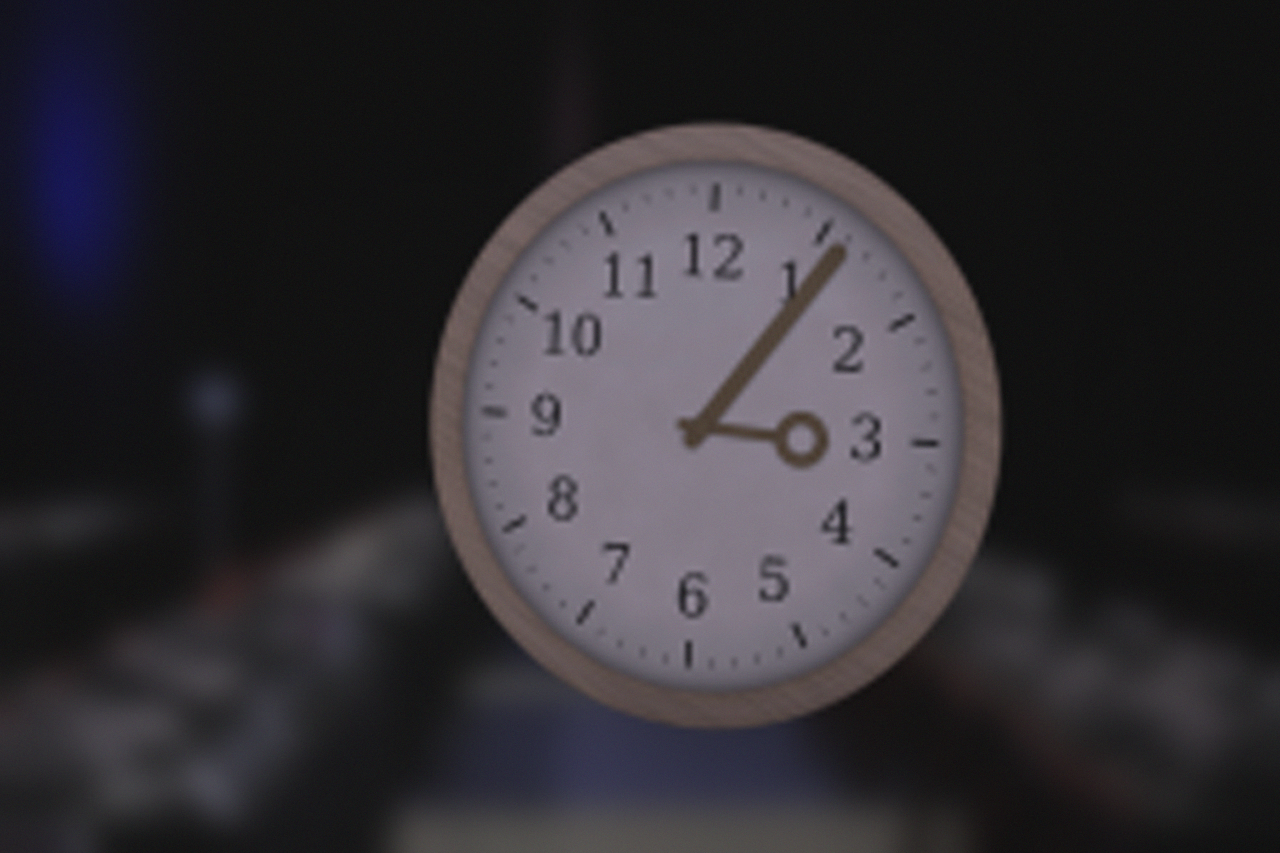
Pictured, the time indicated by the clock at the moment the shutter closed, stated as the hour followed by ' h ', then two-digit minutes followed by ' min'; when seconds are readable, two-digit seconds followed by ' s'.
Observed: 3 h 06 min
